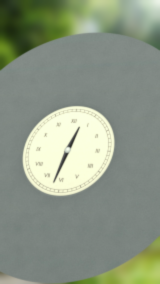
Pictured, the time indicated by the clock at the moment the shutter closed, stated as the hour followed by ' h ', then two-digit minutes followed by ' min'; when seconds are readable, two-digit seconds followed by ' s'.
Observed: 12 h 32 min
